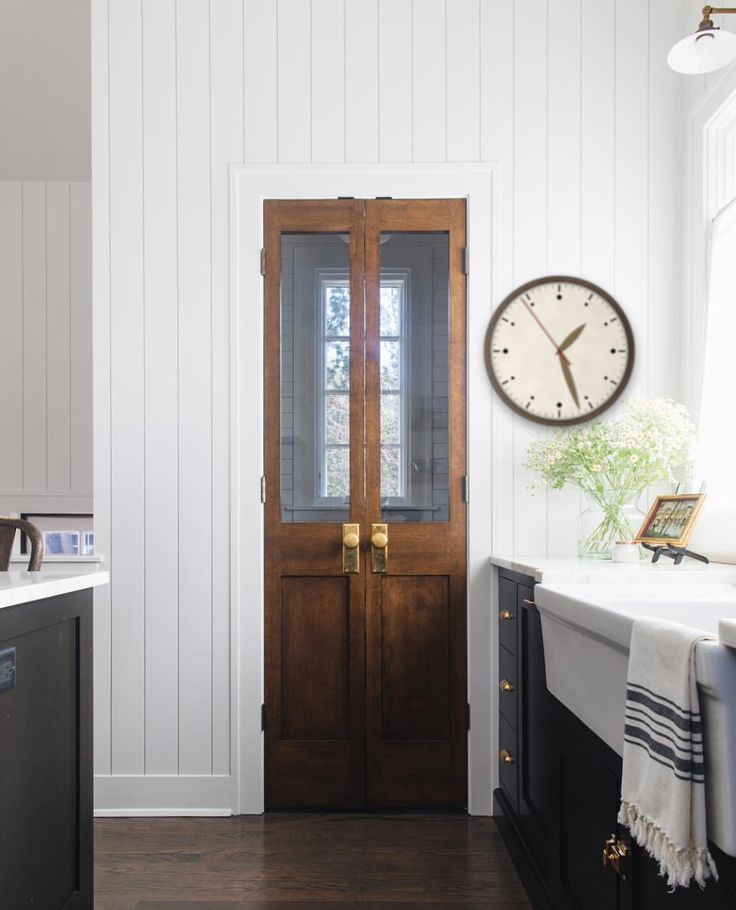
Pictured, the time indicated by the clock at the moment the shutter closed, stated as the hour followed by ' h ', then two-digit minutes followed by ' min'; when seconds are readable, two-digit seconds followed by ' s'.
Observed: 1 h 26 min 54 s
